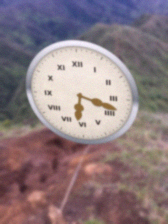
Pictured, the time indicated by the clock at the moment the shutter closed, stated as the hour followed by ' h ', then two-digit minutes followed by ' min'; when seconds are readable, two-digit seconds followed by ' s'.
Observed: 6 h 18 min
